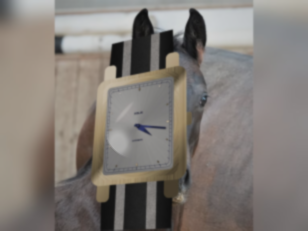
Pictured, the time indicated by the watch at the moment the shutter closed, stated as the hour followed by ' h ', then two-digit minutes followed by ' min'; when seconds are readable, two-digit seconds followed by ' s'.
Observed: 4 h 17 min
